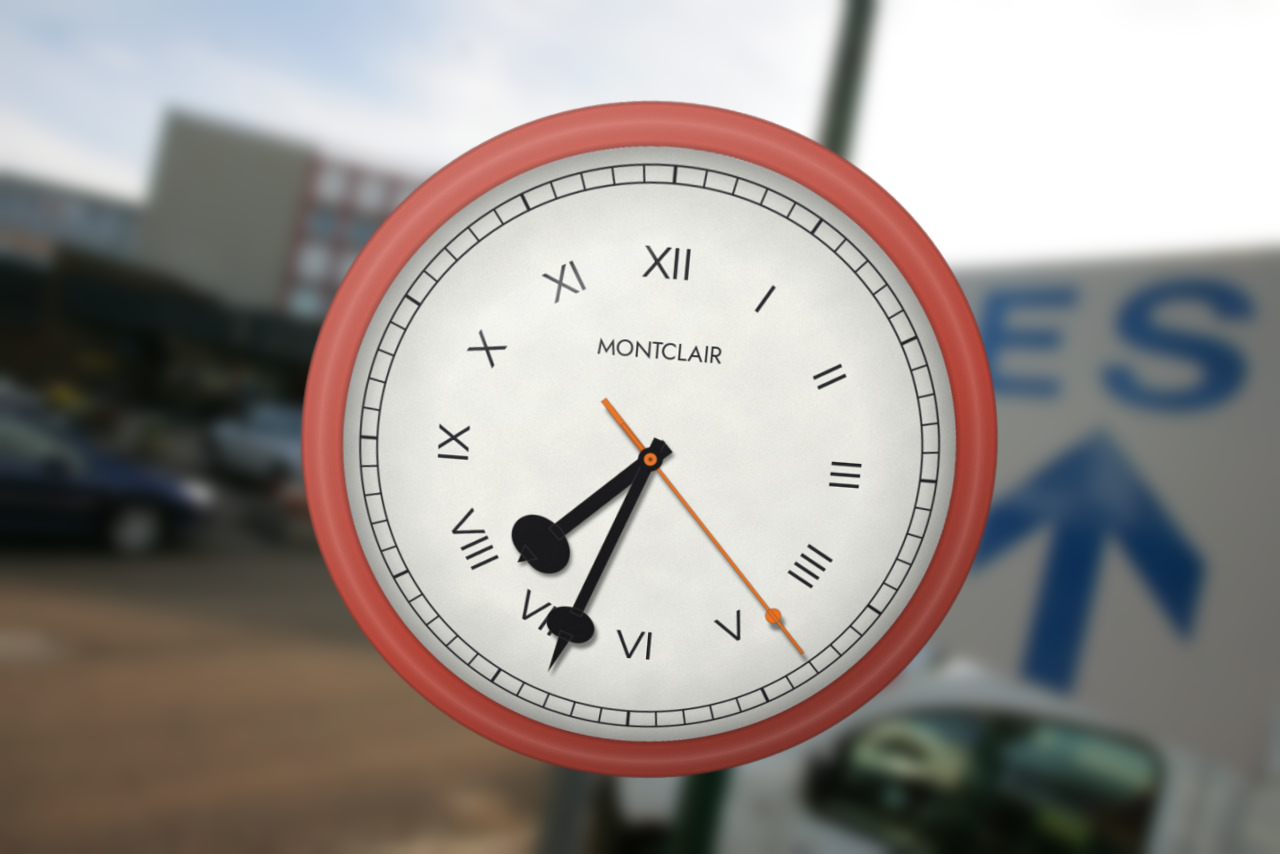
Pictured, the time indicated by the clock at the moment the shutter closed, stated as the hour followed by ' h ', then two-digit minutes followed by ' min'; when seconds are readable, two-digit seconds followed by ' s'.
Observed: 7 h 33 min 23 s
